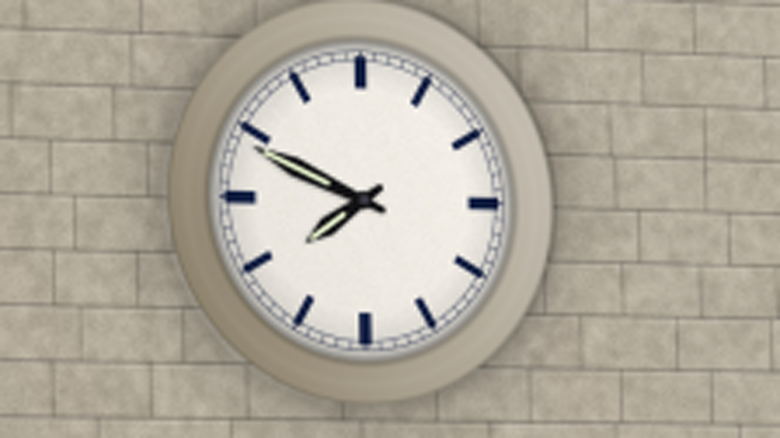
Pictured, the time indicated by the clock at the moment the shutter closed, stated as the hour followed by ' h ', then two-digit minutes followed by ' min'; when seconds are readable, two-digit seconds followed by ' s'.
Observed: 7 h 49 min
